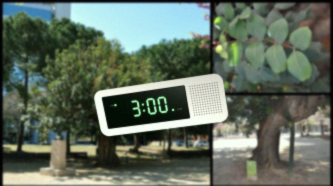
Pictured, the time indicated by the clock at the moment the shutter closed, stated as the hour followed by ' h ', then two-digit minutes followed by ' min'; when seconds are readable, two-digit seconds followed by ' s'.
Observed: 3 h 00 min
